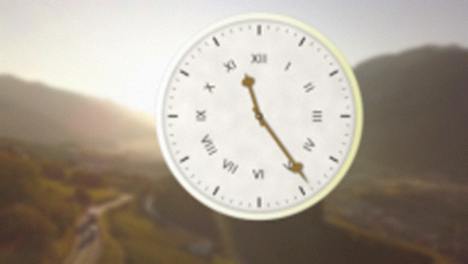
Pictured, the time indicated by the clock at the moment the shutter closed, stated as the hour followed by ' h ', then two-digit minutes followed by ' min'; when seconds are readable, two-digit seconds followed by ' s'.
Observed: 11 h 24 min
